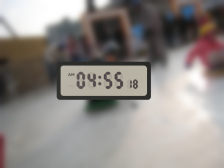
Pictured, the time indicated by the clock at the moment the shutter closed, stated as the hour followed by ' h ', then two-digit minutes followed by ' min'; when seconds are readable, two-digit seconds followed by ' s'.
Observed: 4 h 55 min 18 s
